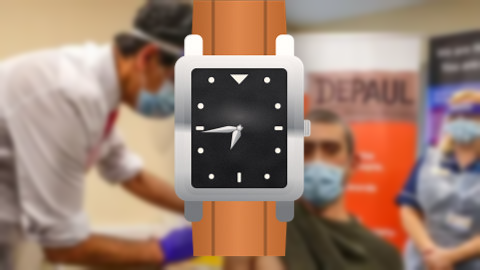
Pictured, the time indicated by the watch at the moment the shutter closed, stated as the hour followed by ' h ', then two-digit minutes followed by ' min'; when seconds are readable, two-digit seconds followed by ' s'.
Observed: 6 h 44 min
